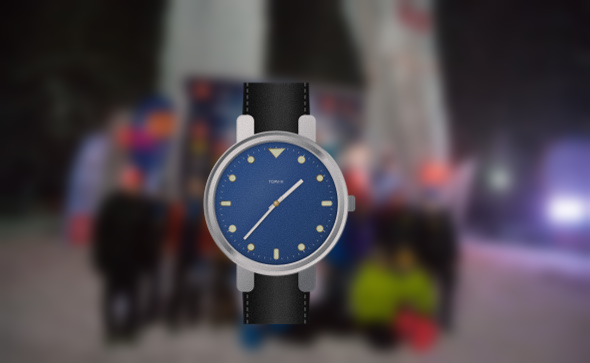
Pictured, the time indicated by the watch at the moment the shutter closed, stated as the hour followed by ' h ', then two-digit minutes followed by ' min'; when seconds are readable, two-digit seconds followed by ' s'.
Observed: 1 h 37 min
